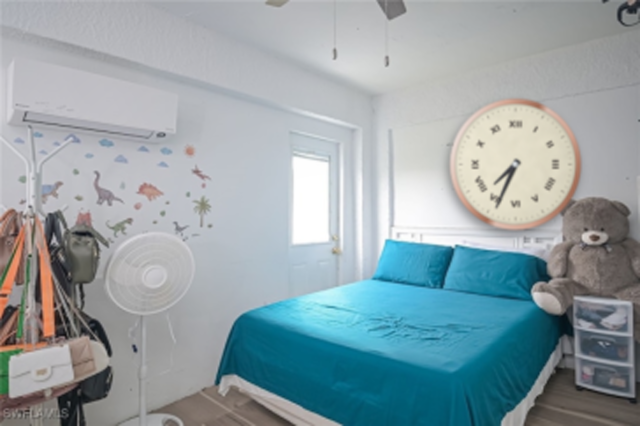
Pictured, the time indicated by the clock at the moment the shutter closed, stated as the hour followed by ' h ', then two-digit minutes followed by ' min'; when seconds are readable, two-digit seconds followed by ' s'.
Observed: 7 h 34 min
